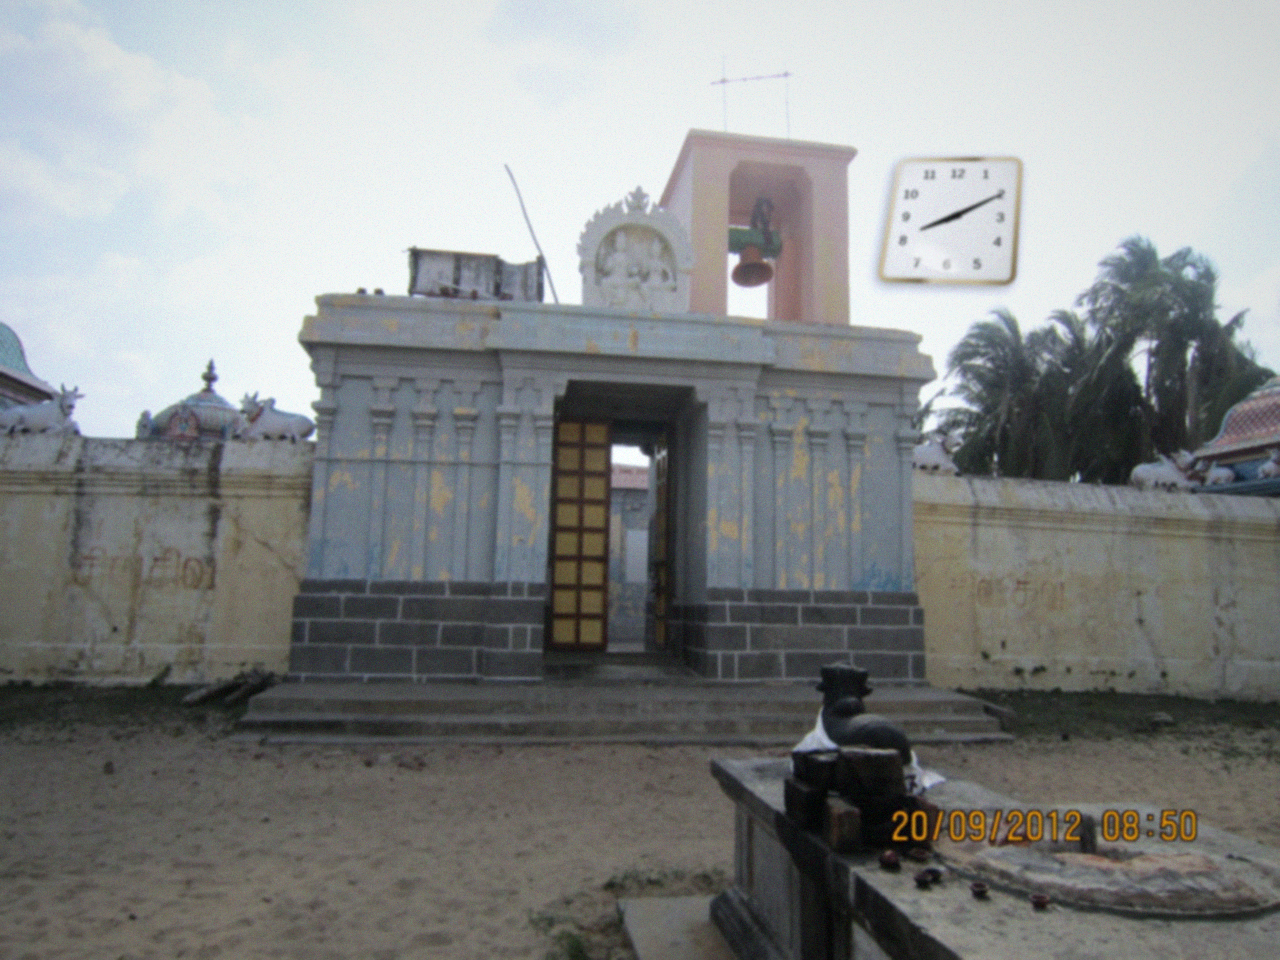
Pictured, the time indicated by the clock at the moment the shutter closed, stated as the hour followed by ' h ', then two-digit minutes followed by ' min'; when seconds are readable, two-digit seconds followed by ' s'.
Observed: 8 h 10 min
